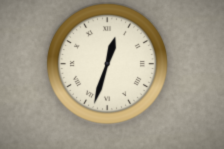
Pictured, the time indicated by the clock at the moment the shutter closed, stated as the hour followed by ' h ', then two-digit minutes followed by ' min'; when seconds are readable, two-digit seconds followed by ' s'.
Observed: 12 h 33 min
